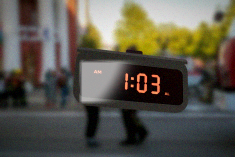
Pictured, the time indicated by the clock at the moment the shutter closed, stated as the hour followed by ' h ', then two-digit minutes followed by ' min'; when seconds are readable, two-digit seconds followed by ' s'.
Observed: 1 h 03 min
